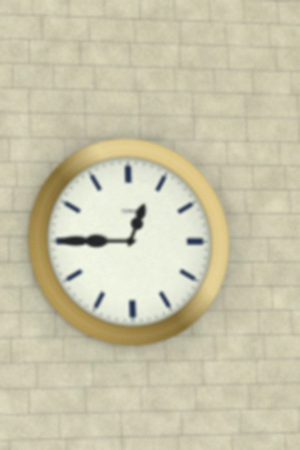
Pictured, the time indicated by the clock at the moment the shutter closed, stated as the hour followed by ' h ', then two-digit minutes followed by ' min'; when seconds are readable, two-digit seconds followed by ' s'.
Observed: 12 h 45 min
